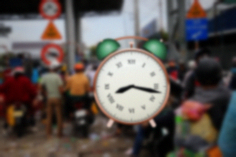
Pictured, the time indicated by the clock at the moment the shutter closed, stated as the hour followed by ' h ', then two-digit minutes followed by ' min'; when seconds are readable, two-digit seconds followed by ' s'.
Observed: 8 h 17 min
